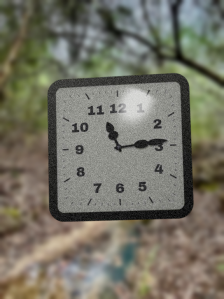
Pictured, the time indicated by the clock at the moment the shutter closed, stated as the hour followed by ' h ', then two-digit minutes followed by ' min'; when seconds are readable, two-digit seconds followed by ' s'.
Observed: 11 h 14 min
